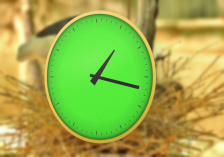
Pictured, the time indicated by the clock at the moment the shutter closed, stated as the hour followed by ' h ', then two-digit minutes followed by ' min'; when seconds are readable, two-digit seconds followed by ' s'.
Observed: 1 h 17 min
